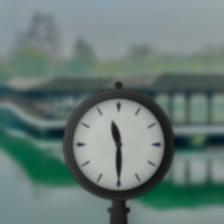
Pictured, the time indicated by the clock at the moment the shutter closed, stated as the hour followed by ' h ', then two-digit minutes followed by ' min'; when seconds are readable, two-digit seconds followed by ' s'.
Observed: 11 h 30 min
